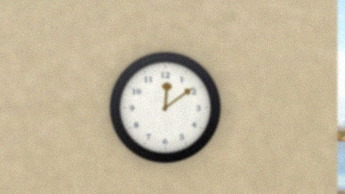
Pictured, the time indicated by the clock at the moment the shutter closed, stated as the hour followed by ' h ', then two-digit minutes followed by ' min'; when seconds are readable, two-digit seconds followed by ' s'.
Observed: 12 h 09 min
